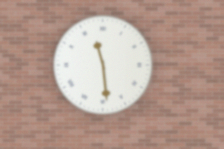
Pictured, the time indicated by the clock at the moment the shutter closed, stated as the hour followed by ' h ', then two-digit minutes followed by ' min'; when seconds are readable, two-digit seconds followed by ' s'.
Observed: 11 h 29 min
